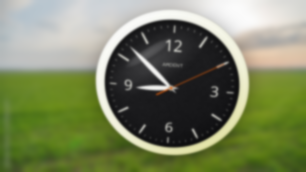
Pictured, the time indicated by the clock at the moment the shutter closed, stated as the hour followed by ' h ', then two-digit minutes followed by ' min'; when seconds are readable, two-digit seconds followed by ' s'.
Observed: 8 h 52 min 10 s
